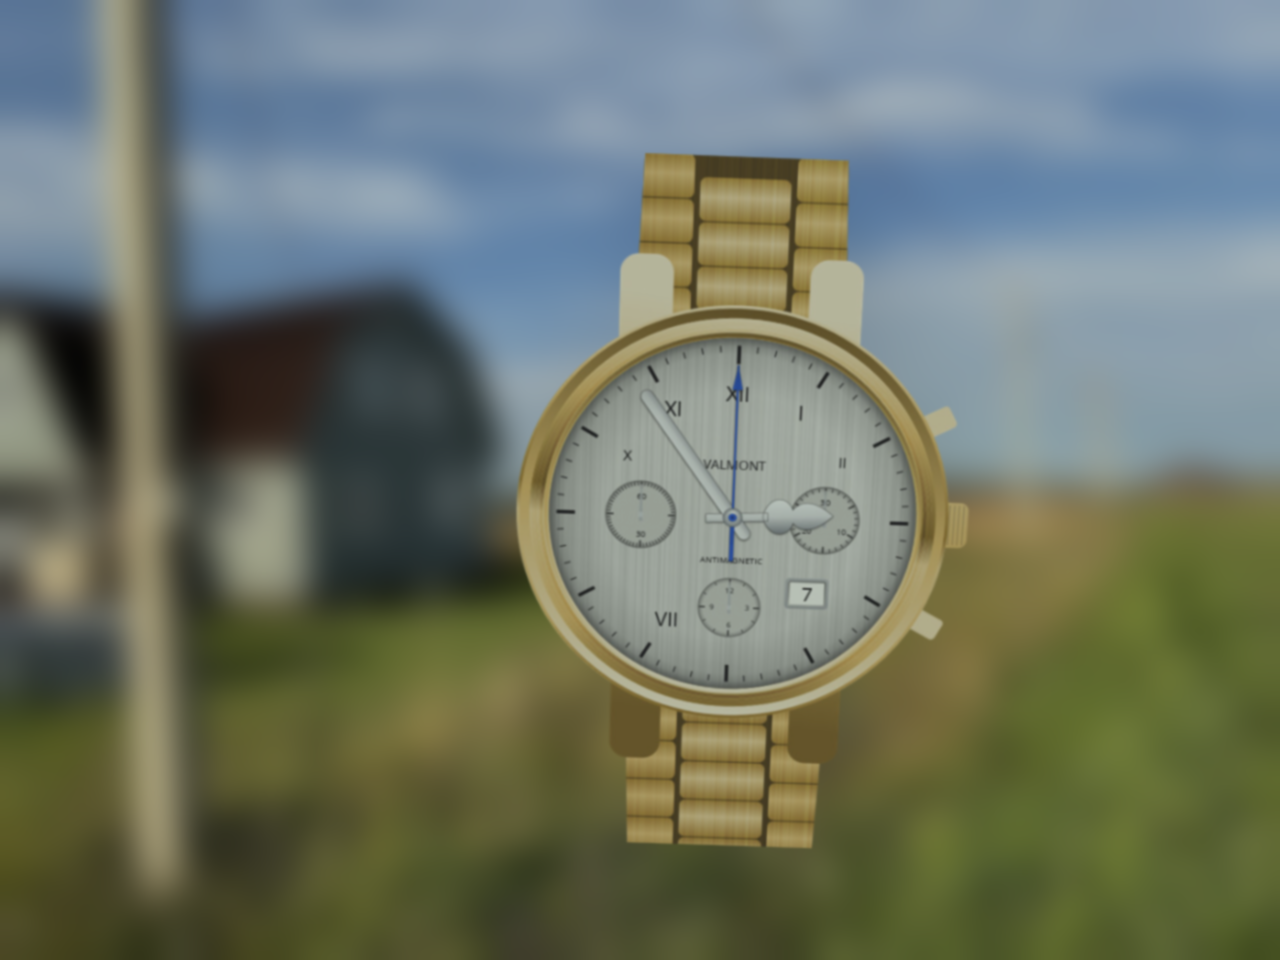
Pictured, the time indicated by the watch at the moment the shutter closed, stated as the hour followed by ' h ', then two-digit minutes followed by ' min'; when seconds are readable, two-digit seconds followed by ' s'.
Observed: 2 h 54 min
